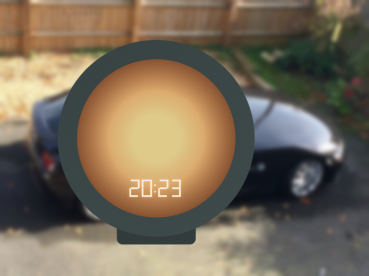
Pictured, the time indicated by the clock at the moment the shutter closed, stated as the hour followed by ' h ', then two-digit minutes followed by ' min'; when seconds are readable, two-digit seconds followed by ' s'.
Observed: 20 h 23 min
